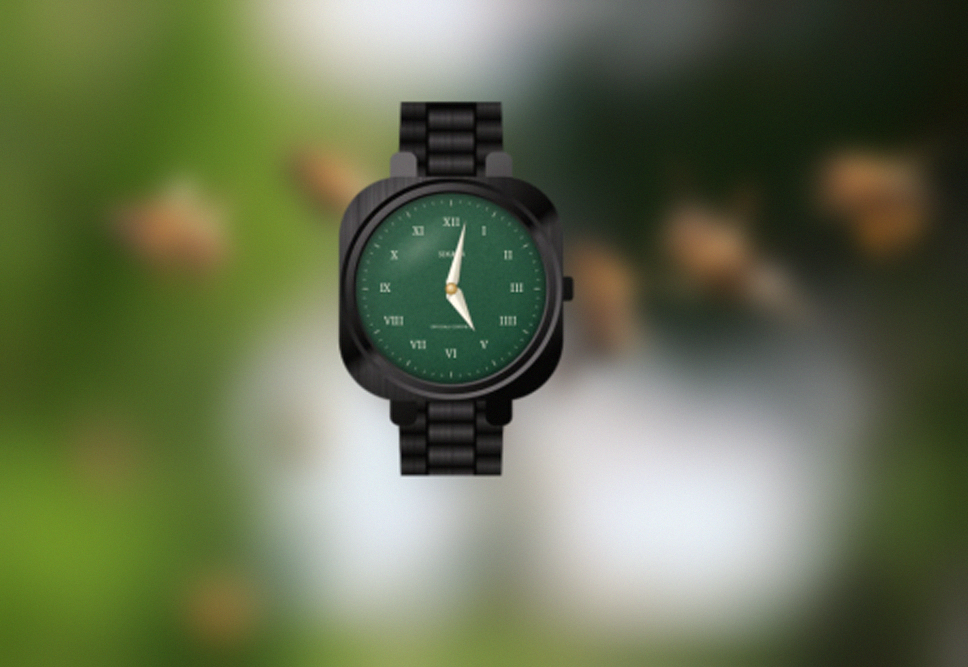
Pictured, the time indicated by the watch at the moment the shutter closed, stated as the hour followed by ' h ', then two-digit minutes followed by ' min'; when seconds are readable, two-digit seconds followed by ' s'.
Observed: 5 h 02 min
